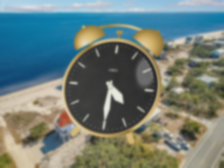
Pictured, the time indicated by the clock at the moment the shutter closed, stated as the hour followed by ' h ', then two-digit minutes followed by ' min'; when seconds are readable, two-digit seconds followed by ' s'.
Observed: 4 h 30 min
